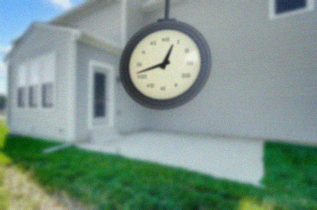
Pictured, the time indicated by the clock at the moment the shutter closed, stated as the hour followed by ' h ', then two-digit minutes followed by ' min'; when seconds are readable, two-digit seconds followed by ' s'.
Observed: 12 h 42 min
